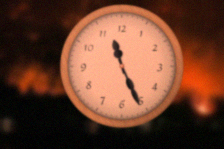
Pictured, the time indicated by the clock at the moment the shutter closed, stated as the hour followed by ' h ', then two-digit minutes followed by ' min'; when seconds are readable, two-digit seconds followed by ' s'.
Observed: 11 h 26 min
